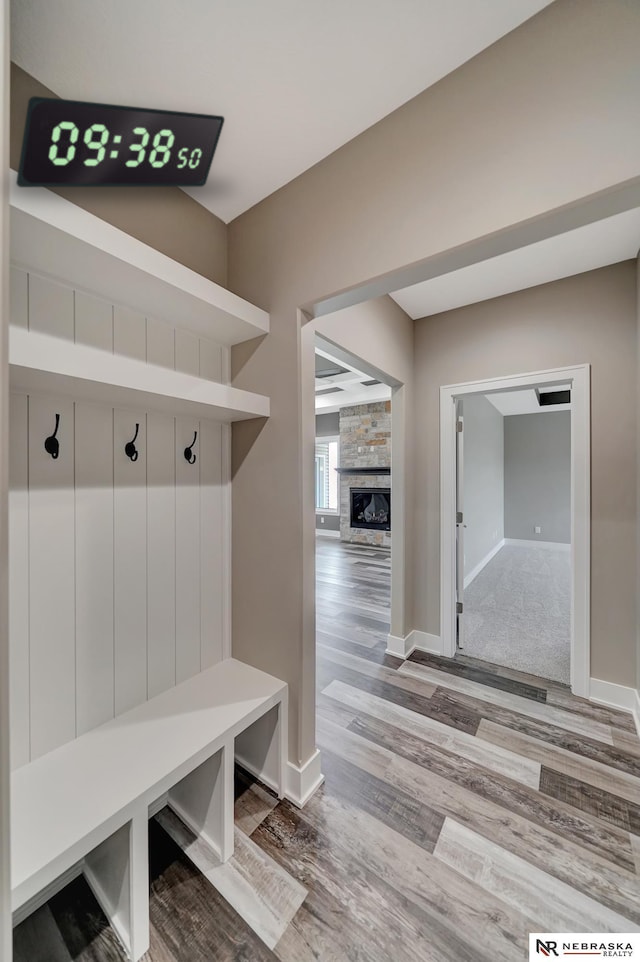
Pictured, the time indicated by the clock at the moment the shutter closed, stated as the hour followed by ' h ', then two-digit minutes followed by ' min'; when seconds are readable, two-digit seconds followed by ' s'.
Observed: 9 h 38 min 50 s
